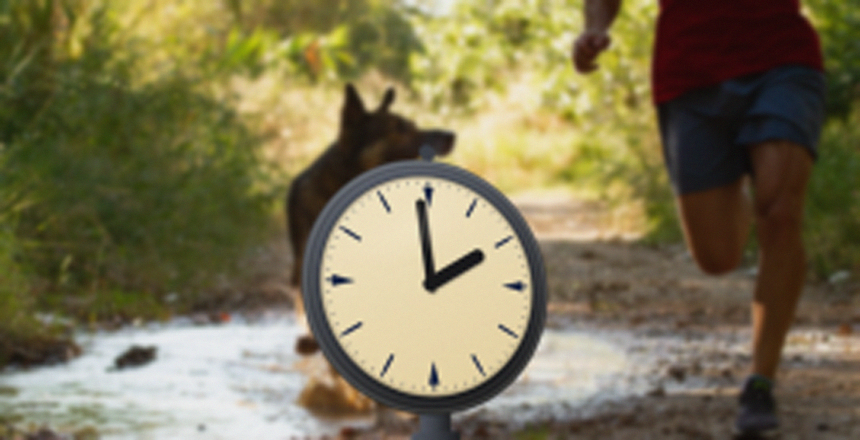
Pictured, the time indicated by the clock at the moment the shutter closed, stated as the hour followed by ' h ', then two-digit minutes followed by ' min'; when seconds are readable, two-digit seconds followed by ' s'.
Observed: 1 h 59 min
